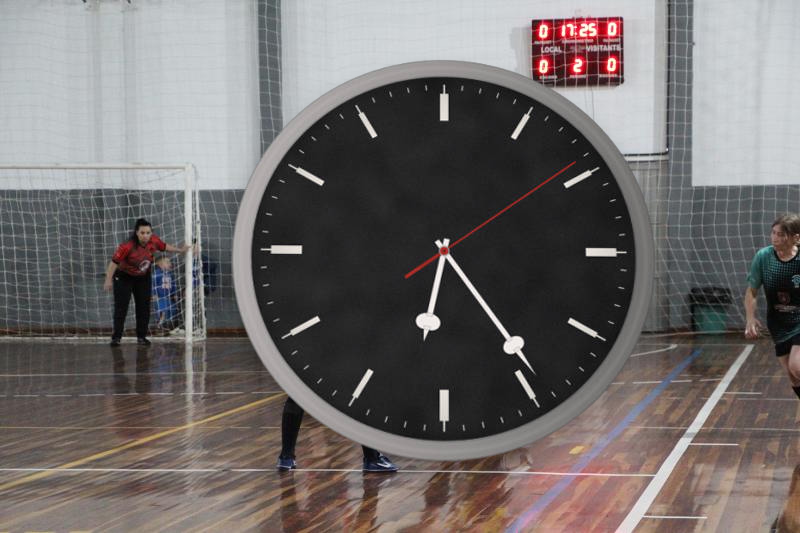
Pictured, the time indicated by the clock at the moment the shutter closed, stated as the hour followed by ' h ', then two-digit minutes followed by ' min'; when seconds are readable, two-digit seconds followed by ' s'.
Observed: 6 h 24 min 09 s
